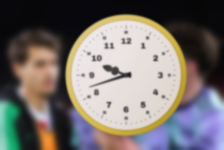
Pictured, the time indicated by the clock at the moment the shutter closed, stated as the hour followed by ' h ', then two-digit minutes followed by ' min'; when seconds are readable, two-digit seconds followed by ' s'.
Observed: 9 h 42 min
